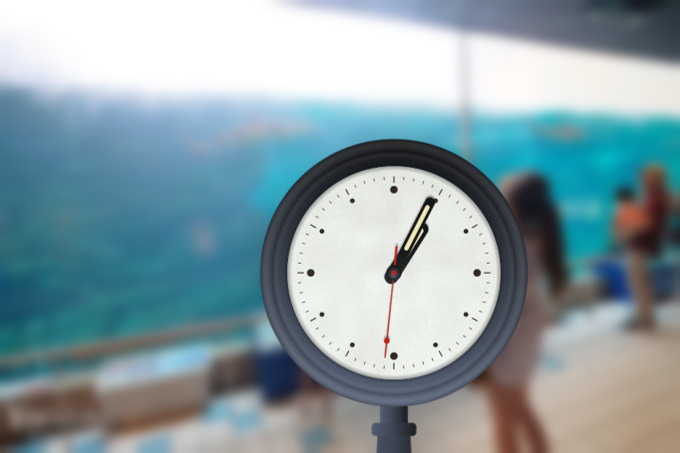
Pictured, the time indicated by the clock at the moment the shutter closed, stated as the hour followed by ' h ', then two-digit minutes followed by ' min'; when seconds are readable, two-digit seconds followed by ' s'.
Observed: 1 h 04 min 31 s
